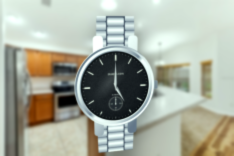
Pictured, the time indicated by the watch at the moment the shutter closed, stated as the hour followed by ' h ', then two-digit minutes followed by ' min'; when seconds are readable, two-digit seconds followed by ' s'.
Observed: 5 h 00 min
